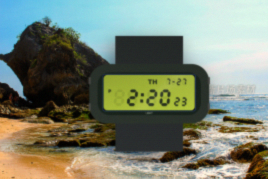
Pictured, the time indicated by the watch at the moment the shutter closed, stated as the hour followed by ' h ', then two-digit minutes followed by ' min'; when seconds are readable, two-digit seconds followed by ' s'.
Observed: 2 h 20 min
